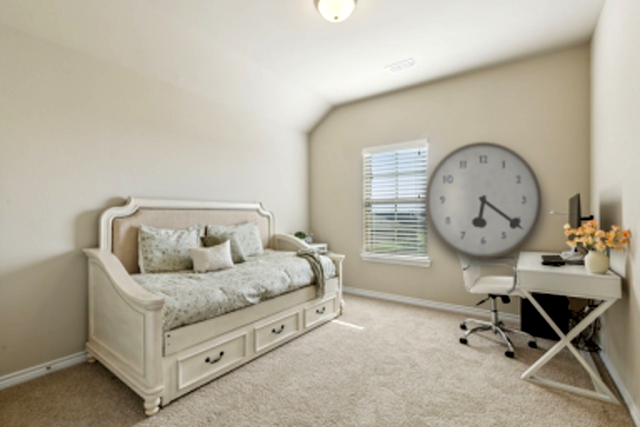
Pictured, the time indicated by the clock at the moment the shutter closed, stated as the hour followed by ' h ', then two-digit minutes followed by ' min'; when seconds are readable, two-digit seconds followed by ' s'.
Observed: 6 h 21 min
